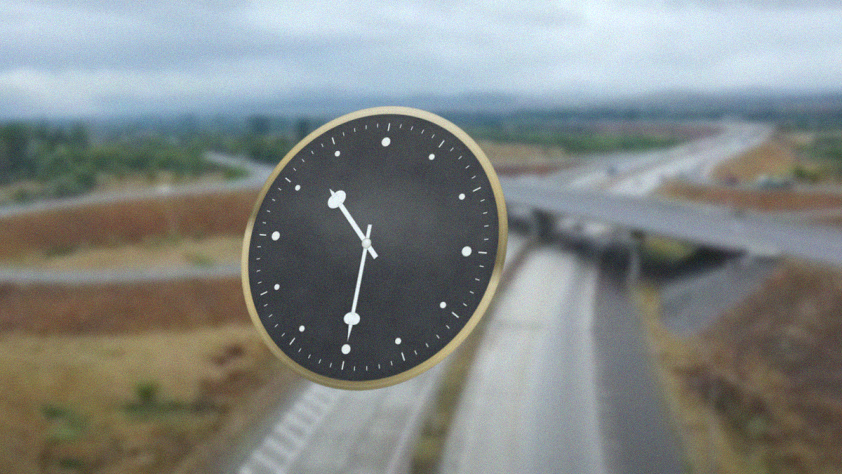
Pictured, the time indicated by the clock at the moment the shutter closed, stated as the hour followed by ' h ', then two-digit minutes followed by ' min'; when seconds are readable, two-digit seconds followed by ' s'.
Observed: 10 h 30 min
